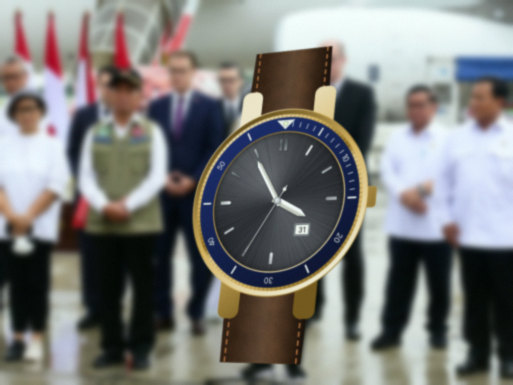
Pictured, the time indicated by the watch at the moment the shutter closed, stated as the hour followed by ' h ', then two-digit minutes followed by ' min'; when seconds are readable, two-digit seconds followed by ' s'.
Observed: 3 h 54 min 35 s
